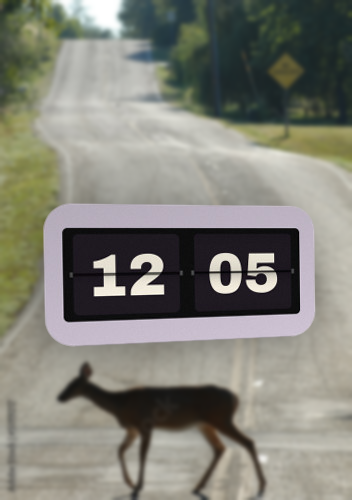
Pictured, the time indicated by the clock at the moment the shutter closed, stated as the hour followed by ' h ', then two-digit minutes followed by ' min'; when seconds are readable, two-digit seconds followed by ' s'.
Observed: 12 h 05 min
